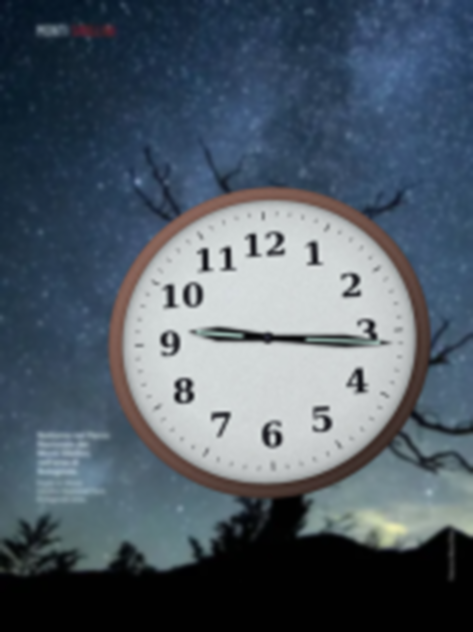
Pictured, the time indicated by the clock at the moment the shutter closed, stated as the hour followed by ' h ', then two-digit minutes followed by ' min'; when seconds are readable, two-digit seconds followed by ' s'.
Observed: 9 h 16 min
